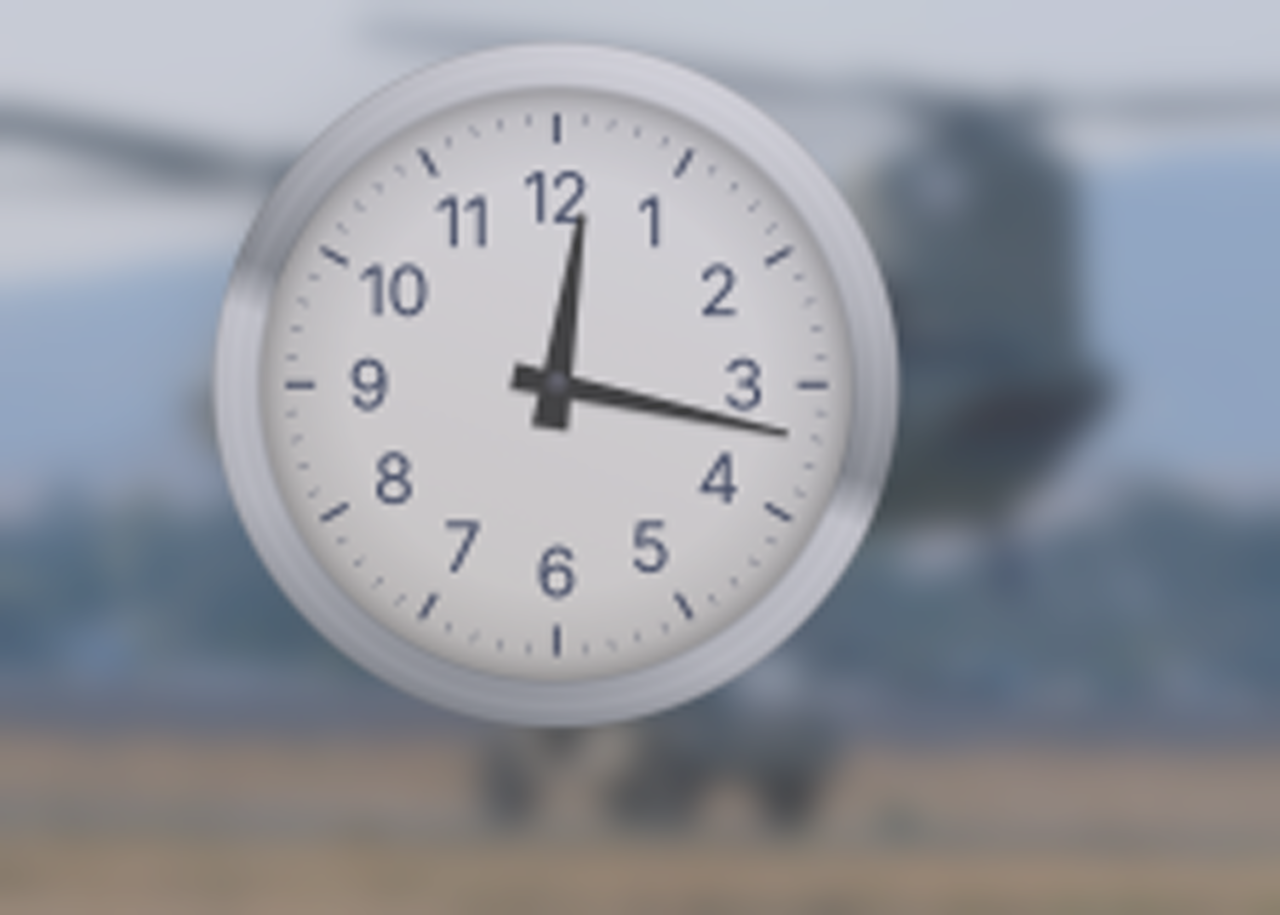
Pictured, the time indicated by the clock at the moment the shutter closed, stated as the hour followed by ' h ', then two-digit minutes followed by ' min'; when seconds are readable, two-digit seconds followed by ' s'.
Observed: 12 h 17 min
